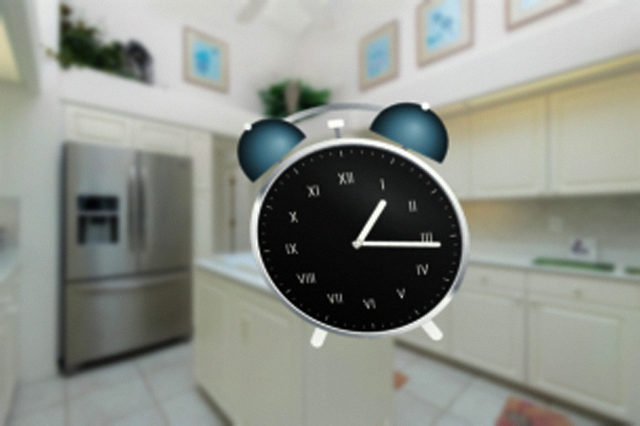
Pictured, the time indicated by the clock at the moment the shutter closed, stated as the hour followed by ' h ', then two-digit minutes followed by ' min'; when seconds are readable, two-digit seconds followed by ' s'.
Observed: 1 h 16 min
